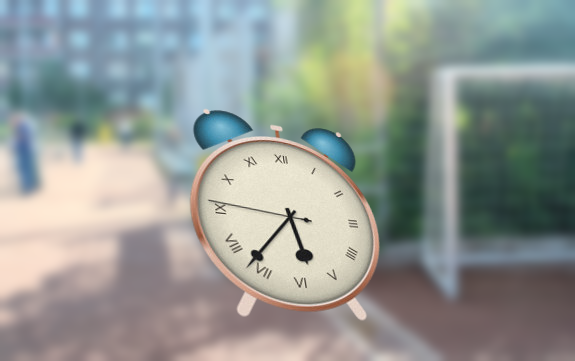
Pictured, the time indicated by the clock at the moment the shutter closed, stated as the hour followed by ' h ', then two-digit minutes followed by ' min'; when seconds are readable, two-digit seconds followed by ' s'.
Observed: 5 h 36 min 46 s
